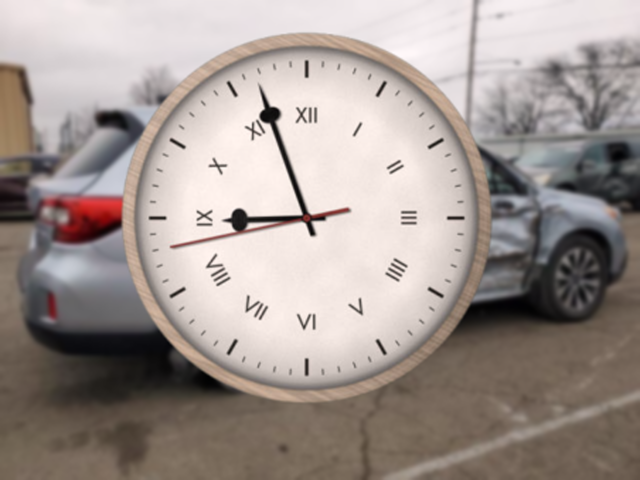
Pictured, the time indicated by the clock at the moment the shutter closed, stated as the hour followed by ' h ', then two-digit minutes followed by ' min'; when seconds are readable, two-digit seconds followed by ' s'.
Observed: 8 h 56 min 43 s
